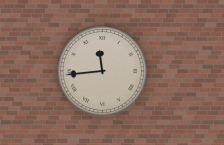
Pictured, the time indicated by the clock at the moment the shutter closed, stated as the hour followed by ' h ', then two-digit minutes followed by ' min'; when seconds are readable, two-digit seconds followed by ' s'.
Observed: 11 h 44 min
